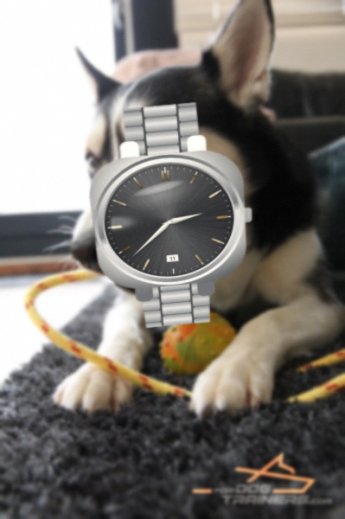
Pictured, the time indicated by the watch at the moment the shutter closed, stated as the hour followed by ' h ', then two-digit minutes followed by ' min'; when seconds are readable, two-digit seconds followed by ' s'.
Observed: 2 h 38 min
